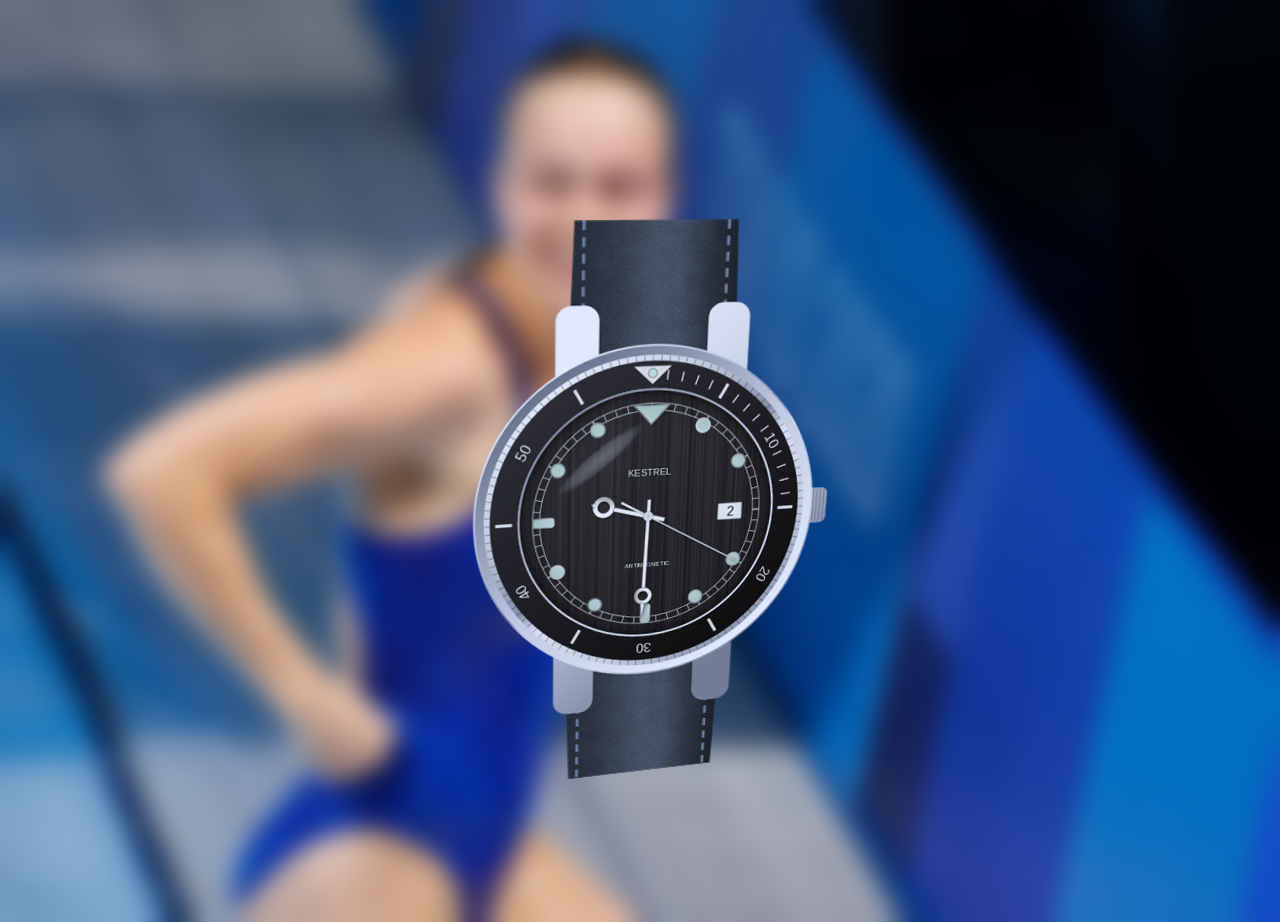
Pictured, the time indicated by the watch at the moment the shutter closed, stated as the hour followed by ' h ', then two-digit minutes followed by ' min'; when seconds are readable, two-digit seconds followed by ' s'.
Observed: 9 h 30 min 20 s
